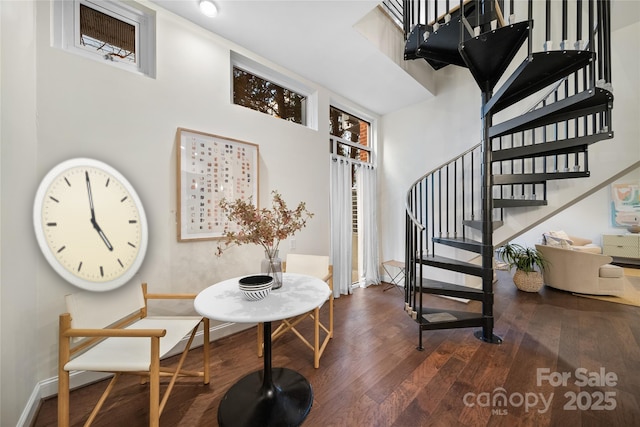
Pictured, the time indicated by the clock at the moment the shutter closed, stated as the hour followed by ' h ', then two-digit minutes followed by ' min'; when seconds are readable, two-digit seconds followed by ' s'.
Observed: 5 h 00 min
